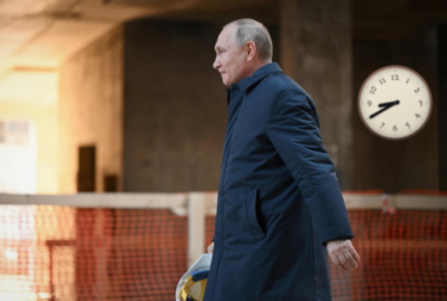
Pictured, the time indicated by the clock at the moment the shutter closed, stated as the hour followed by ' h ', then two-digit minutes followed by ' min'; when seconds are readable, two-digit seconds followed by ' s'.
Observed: 8 h 40 min
